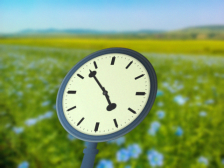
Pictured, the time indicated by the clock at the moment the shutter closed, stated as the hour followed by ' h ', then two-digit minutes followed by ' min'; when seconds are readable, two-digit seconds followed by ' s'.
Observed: 4 h 53 min
